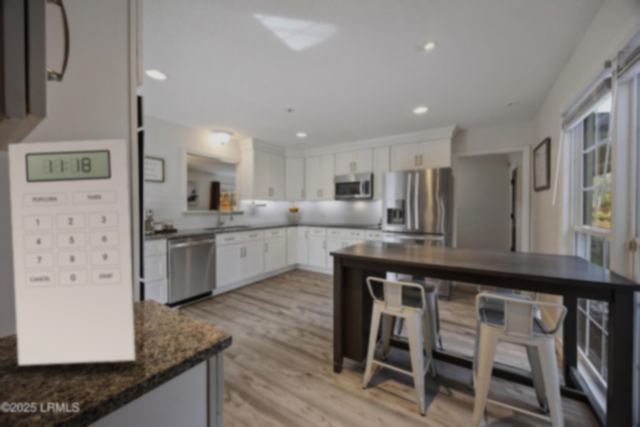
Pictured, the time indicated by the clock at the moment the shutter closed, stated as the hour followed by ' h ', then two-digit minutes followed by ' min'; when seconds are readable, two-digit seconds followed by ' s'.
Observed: 11 h 18 min
